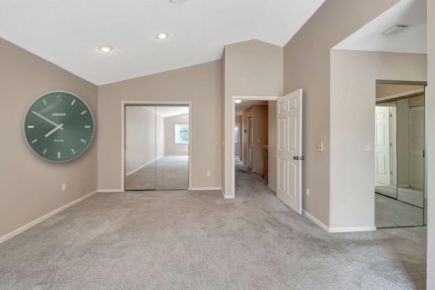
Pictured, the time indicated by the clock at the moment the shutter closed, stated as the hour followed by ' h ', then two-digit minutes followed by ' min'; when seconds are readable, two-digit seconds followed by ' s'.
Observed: 7 h 50 min
